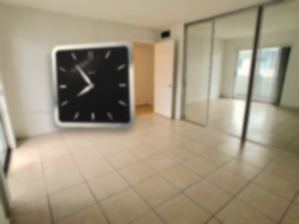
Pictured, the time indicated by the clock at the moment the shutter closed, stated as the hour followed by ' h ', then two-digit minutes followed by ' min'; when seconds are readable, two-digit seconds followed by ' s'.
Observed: 7 h 54 min
